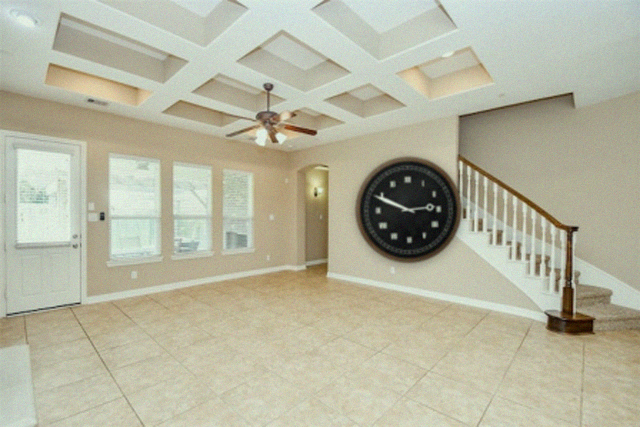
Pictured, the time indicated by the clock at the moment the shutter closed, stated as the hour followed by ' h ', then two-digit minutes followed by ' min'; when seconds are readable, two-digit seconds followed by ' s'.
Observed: 2 h 49 min
